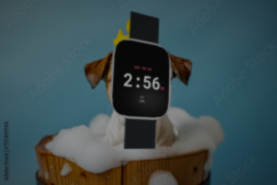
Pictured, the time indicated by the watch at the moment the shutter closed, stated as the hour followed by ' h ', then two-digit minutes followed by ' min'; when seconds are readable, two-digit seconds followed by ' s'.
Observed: 2 h 56 min
